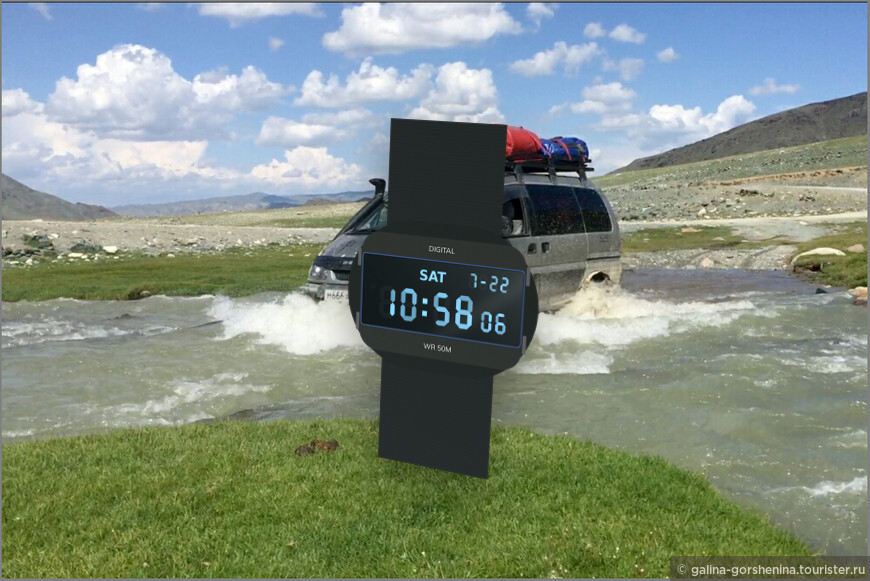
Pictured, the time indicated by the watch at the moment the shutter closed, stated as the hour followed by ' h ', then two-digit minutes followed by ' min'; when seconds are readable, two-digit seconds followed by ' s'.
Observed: 10 h 58 min 06 s
